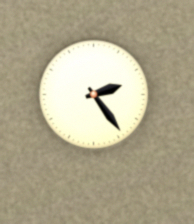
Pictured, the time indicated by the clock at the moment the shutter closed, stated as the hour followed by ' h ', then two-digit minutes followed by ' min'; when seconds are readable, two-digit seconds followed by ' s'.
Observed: 2 h 24 min
